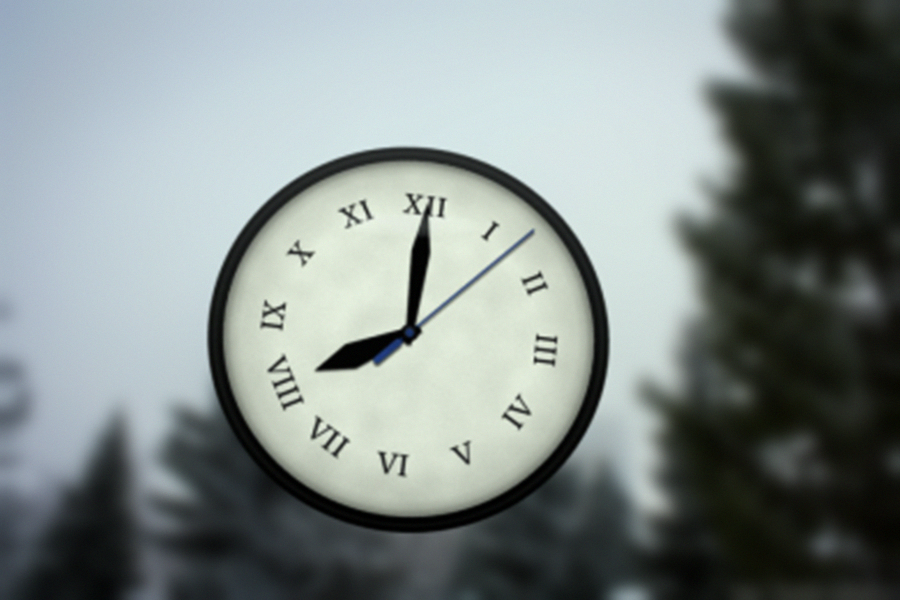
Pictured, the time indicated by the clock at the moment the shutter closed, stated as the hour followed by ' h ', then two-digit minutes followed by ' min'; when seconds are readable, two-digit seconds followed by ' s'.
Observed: 8 h 00 min 07 s
